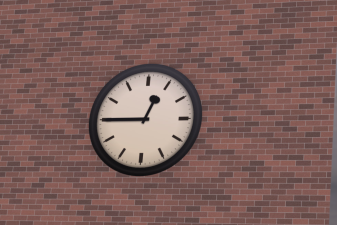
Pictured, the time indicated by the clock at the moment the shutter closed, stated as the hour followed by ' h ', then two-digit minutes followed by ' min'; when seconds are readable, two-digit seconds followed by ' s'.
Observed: 12 h 45 min
